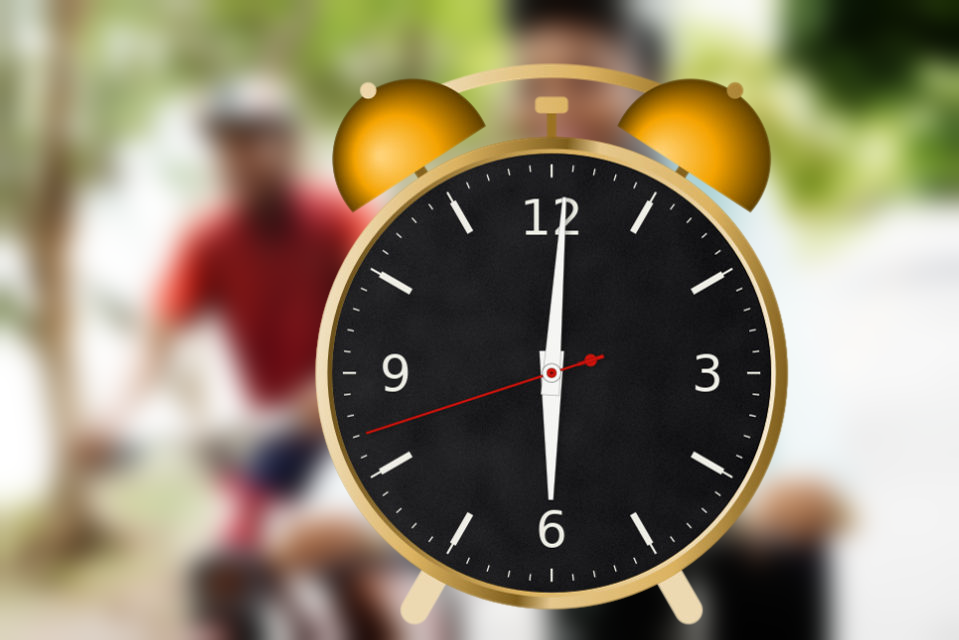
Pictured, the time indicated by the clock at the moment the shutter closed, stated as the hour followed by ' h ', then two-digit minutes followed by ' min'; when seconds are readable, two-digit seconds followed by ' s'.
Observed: 6 h 00 min 42 s
